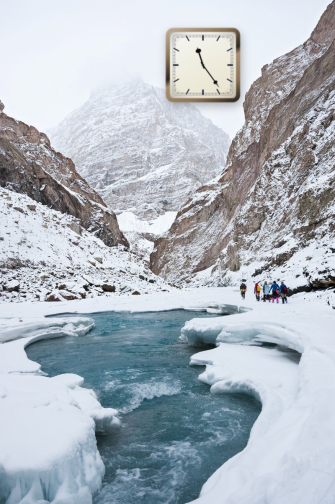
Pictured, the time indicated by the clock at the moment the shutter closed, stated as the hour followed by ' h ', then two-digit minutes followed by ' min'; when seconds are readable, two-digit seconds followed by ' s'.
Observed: 11 h 24 min
